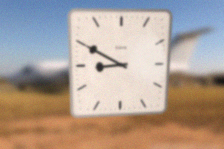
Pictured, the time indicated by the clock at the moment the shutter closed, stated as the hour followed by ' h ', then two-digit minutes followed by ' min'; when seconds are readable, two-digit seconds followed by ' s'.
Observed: 8 h 50 min
